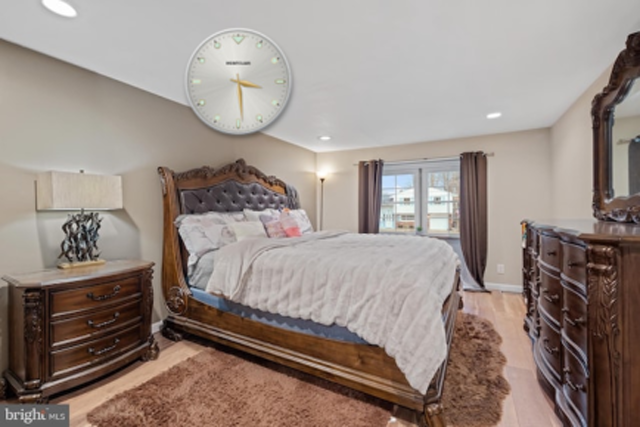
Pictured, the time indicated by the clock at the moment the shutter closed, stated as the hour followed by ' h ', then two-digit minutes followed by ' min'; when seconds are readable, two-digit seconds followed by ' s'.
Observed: 3 h 29 min
